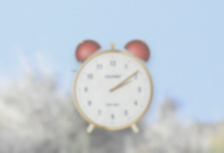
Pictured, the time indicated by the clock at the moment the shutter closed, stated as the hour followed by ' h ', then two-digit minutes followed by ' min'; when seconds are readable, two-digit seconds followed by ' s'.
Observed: 2 h 09 min
